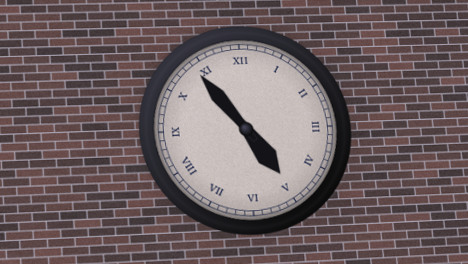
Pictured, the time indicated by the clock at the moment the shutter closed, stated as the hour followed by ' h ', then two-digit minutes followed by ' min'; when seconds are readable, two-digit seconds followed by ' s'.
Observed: 4 h 54 min
